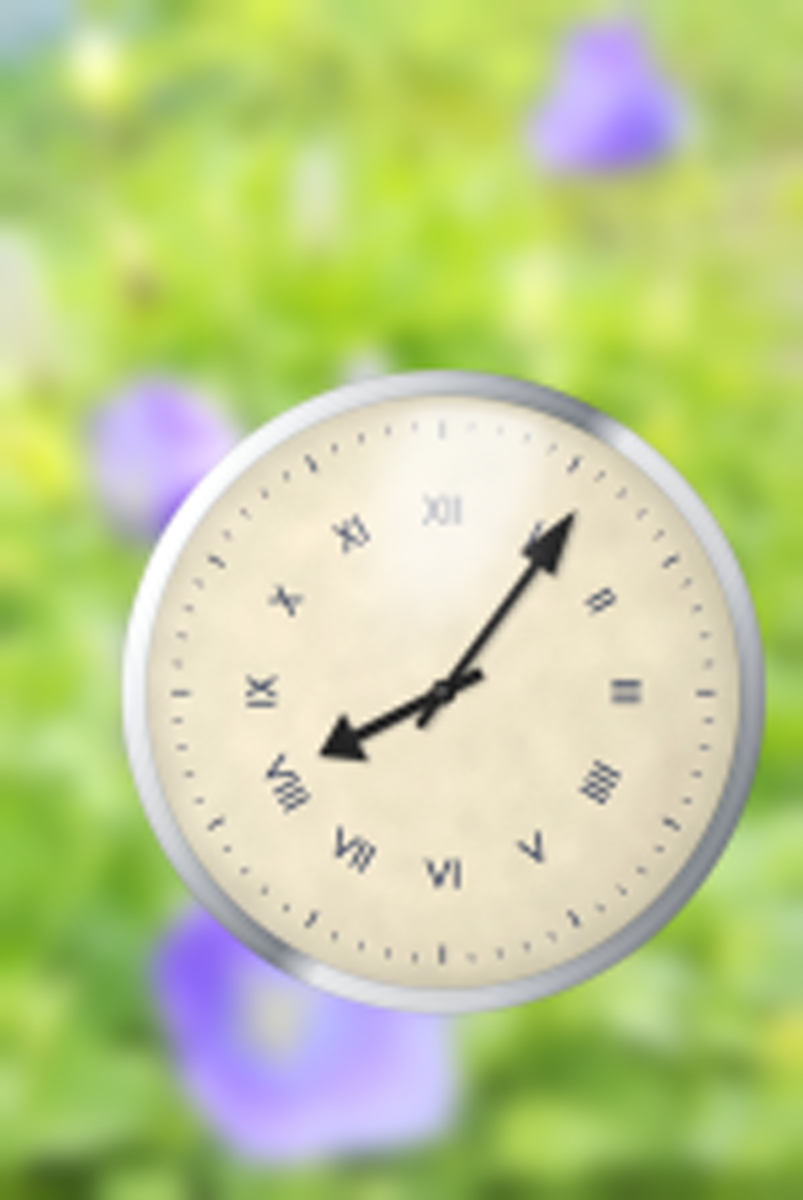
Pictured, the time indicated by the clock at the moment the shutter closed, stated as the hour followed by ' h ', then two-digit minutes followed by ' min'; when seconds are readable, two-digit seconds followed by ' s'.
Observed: 8 h 06 min
